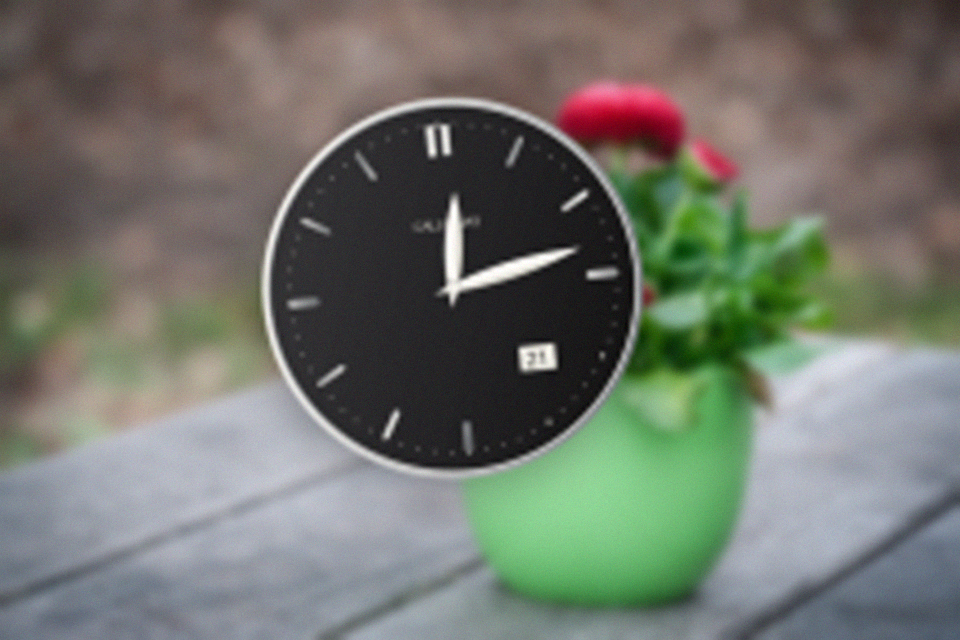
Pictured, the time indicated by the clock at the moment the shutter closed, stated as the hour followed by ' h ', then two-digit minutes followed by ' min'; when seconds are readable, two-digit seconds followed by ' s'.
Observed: 12 h 13 min
